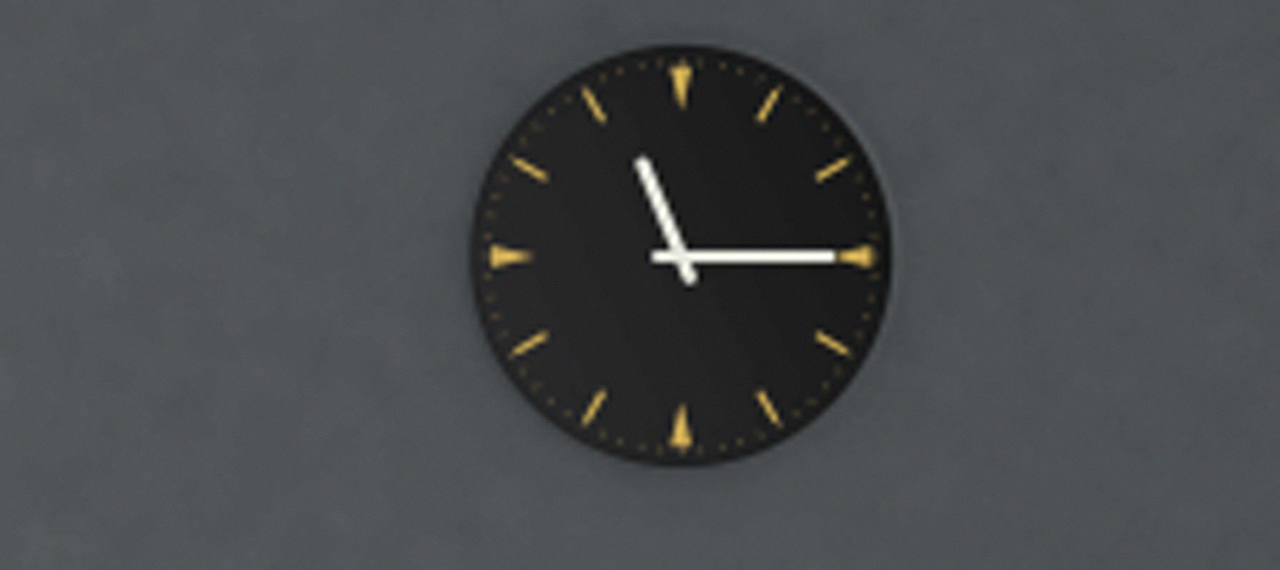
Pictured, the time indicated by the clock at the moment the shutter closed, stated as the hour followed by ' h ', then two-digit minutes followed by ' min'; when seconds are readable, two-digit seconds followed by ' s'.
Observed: 11 h 15 min
